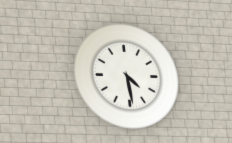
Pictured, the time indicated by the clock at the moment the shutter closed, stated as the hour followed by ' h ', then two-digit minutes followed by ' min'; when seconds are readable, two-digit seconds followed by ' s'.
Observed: 4 h 29 min
